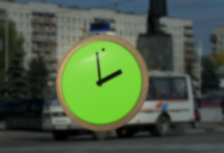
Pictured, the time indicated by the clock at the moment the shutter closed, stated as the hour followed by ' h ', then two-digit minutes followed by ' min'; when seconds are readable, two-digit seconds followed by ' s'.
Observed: 1 h 58 min
